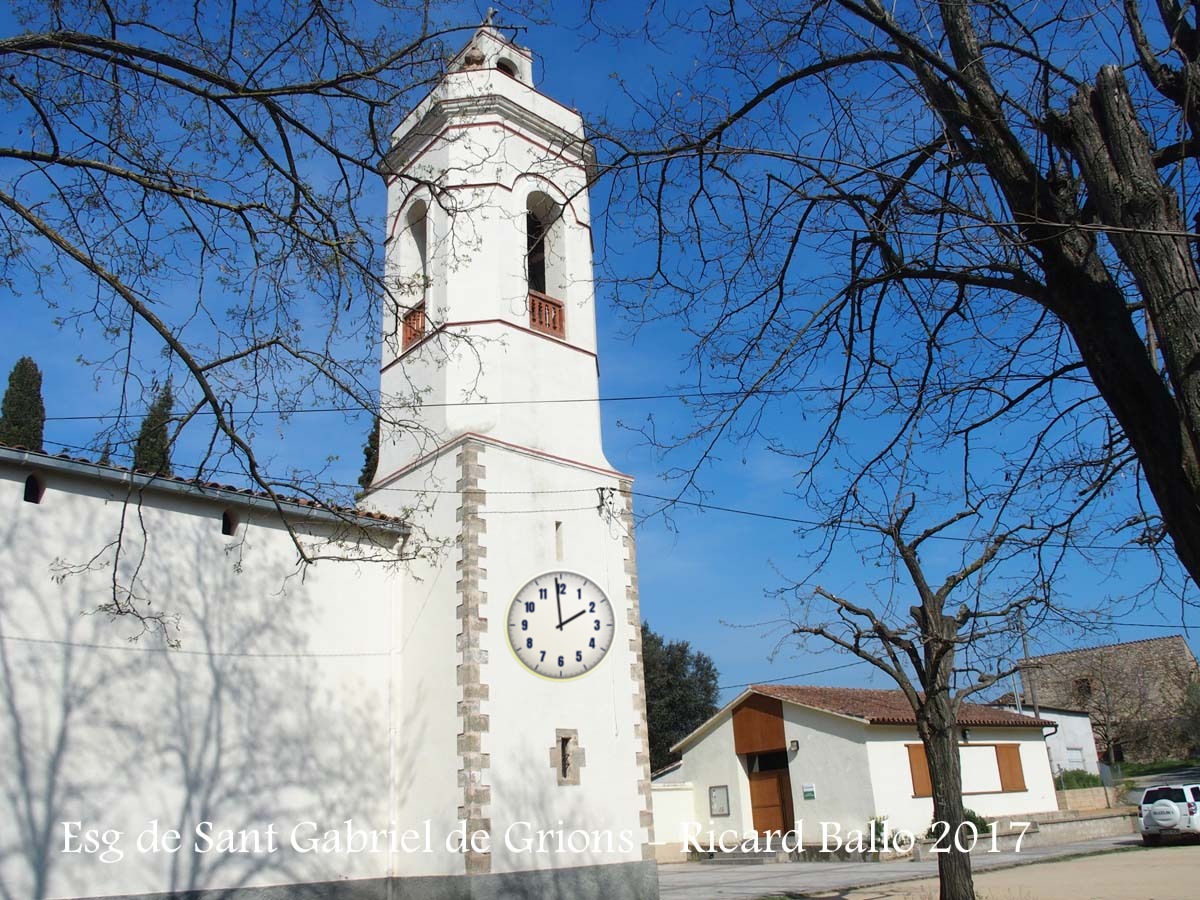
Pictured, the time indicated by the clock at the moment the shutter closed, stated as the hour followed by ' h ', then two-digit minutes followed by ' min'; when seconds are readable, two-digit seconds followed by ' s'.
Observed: 1 h 59 min
